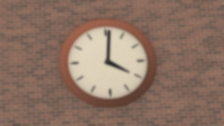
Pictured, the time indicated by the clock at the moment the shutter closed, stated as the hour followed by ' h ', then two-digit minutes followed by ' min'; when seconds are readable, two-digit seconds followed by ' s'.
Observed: 4 h 01 min
